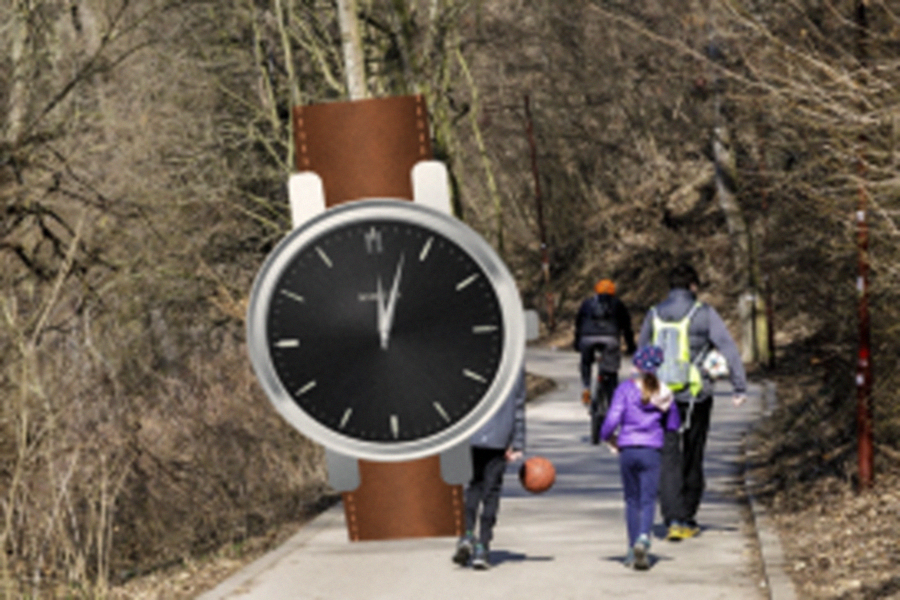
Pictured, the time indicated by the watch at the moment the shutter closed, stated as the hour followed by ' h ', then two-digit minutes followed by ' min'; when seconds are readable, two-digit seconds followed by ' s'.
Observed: 12 h 03 min
